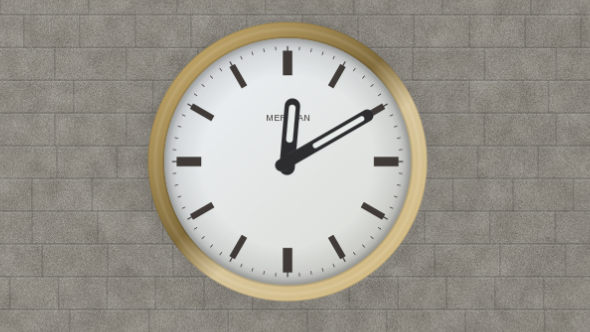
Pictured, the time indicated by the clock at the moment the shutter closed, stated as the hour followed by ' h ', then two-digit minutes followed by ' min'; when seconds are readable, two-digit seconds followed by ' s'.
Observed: 12 h 10 min
